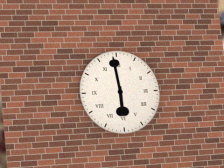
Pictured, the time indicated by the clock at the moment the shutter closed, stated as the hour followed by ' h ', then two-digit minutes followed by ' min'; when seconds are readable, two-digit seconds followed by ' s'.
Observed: 5 h 59 min
